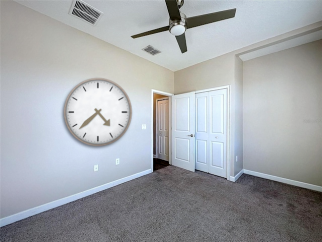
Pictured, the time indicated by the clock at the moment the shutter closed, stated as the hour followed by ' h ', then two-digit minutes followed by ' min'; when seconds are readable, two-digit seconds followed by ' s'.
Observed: 4 h 38 min
